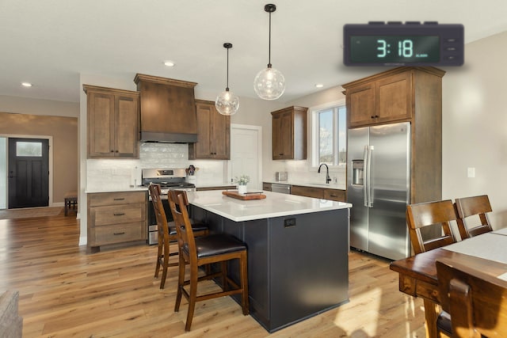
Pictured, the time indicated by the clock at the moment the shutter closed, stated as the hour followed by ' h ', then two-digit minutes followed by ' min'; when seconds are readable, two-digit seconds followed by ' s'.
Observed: 3 h 18 min
